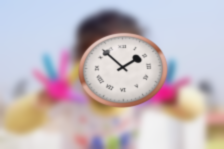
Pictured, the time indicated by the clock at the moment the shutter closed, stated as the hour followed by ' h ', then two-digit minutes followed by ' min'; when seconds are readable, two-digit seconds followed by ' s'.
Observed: 1 h 53 min
